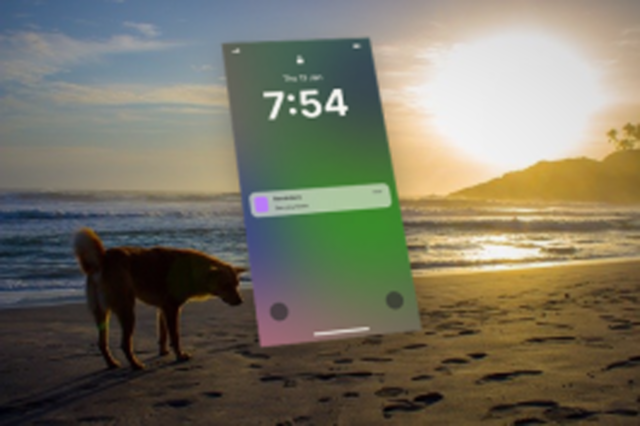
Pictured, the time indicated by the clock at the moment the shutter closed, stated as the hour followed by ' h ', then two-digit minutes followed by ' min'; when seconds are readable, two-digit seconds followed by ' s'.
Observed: 7 h 54 min
